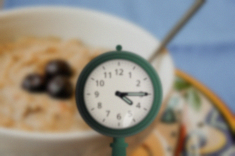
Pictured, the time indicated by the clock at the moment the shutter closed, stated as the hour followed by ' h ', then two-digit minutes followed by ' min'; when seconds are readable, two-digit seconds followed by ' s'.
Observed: 4 h 15 min
